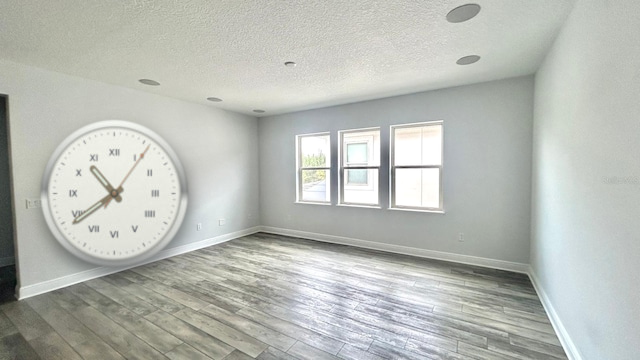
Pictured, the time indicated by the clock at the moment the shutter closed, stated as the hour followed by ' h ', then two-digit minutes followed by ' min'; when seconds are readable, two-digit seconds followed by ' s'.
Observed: 10 h 39 min 06 s
